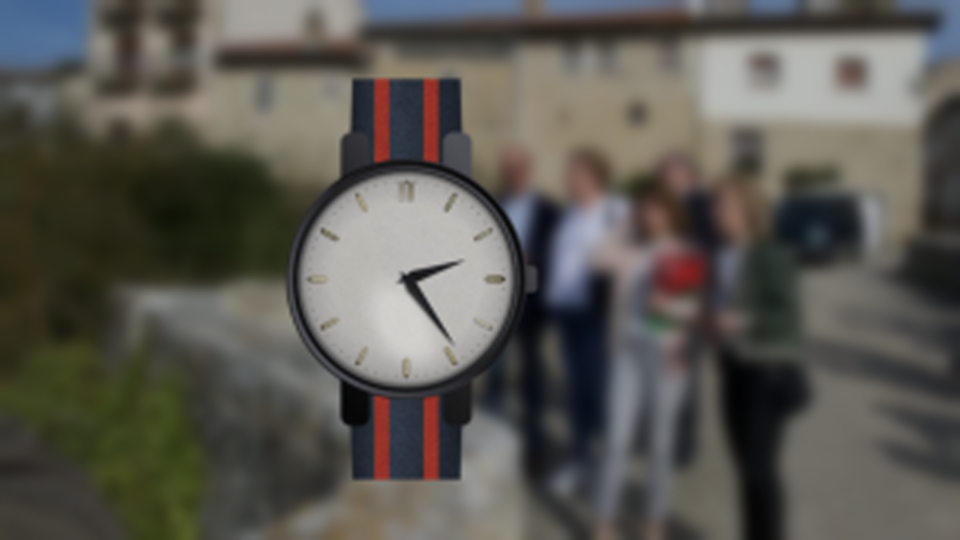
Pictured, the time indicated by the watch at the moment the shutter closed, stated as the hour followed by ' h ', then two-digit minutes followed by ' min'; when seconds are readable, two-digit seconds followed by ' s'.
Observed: 2 h 24 min
